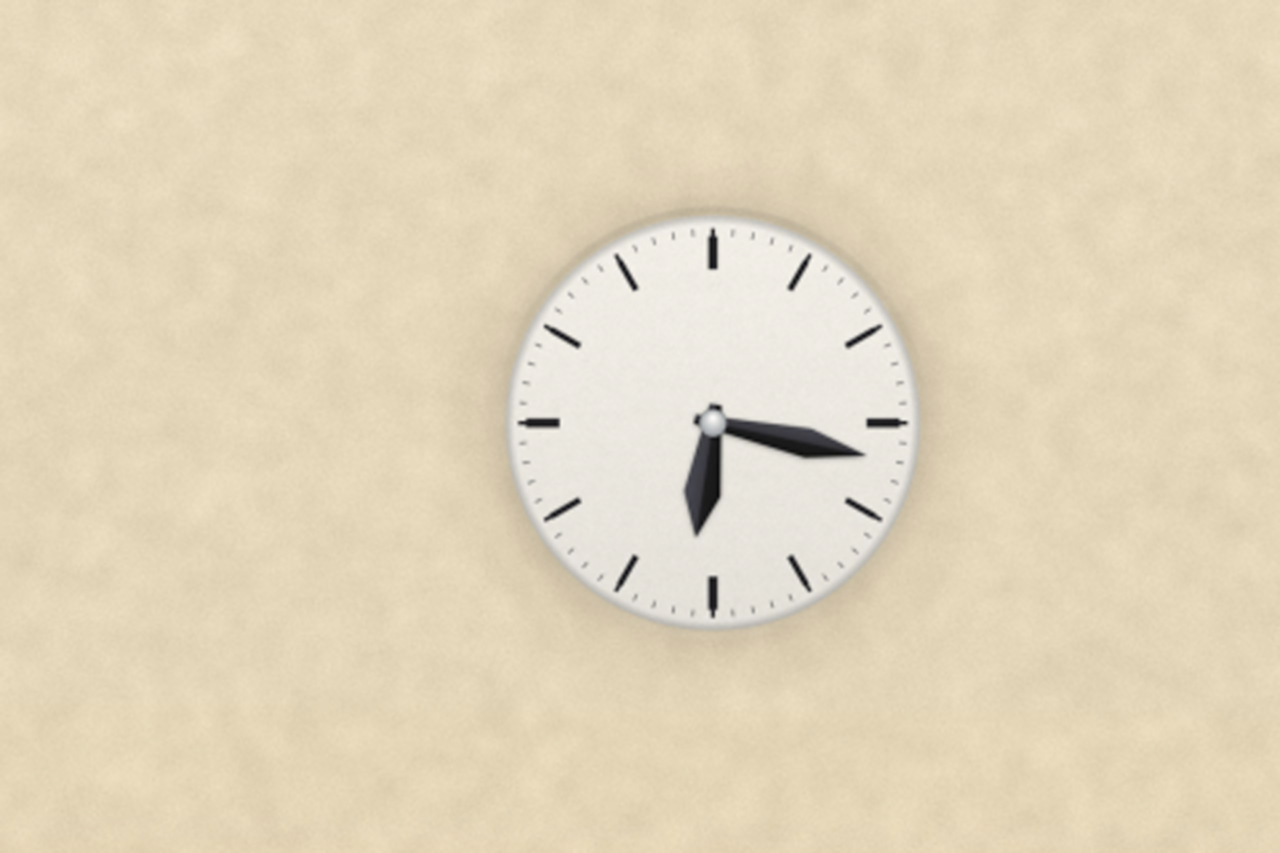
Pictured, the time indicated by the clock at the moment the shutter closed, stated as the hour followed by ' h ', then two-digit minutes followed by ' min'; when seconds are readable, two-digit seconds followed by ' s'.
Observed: 6 h 17 min
